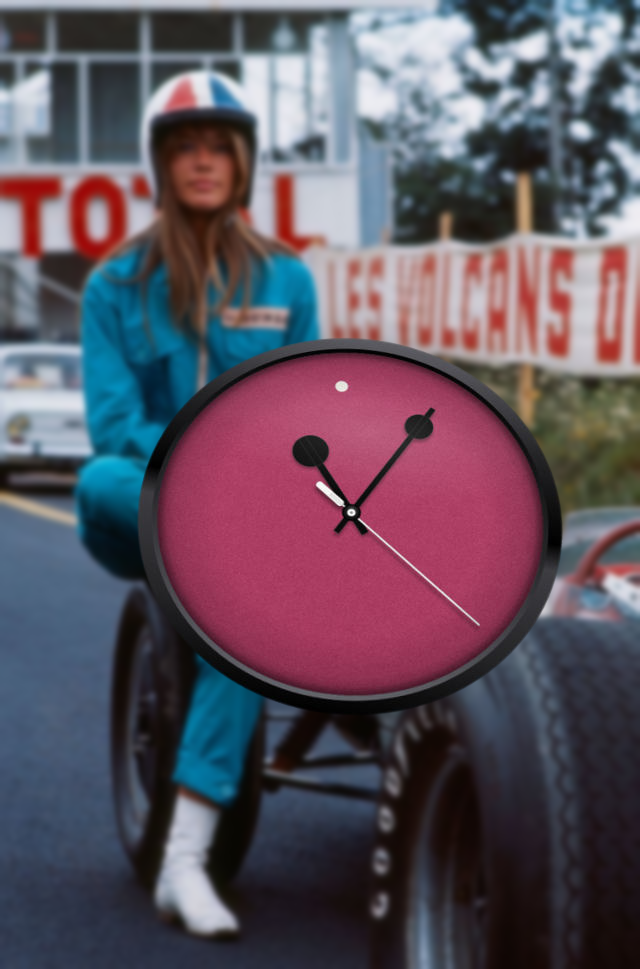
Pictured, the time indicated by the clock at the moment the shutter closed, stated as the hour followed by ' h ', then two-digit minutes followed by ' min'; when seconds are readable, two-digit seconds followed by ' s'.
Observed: 11 h 06 min 23 s
